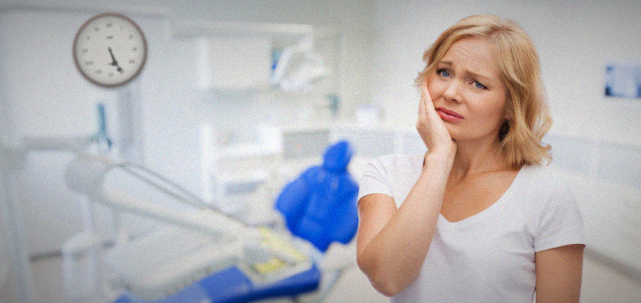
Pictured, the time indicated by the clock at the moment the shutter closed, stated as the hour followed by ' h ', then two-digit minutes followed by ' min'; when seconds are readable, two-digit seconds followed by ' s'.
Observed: 5 h 26 min
